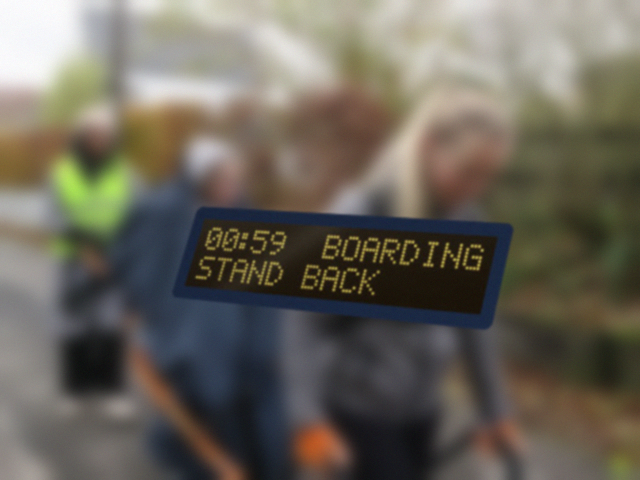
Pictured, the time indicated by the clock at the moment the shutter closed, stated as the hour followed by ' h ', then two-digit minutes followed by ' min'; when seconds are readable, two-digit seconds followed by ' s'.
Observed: 0 h 59 min
